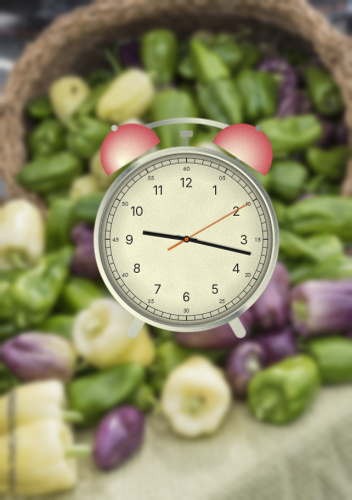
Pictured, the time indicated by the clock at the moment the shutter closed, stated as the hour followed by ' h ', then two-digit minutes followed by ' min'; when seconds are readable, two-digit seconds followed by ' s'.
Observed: 9 h 17 min 10 s
